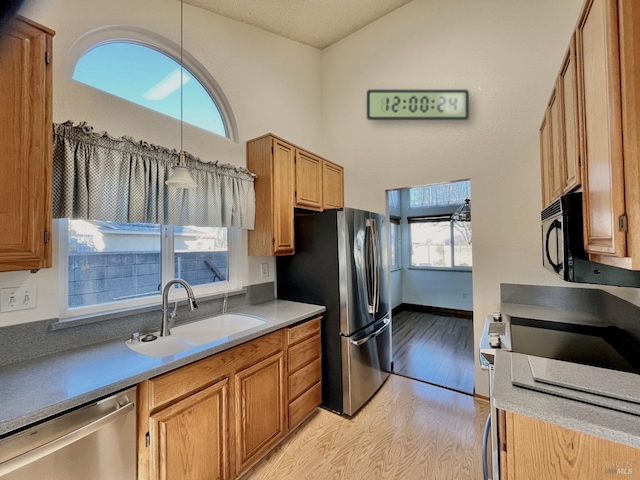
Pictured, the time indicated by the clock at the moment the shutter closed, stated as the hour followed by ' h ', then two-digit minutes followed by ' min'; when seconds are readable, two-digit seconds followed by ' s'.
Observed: 12 h 00 min 24 s
